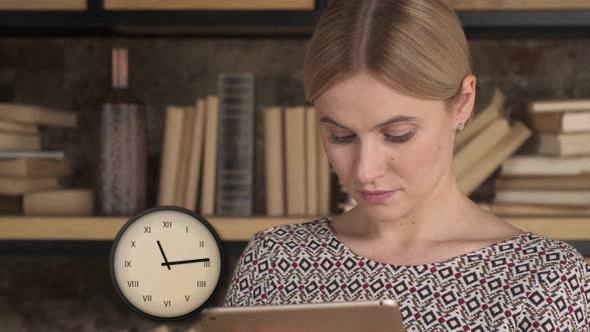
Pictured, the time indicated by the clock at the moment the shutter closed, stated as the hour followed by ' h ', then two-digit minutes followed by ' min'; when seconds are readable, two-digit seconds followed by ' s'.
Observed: 11 h 14 min
